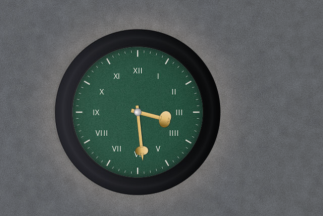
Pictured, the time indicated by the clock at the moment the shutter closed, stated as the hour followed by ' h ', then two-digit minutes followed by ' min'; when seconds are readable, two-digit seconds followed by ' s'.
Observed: 3 h 29 min
